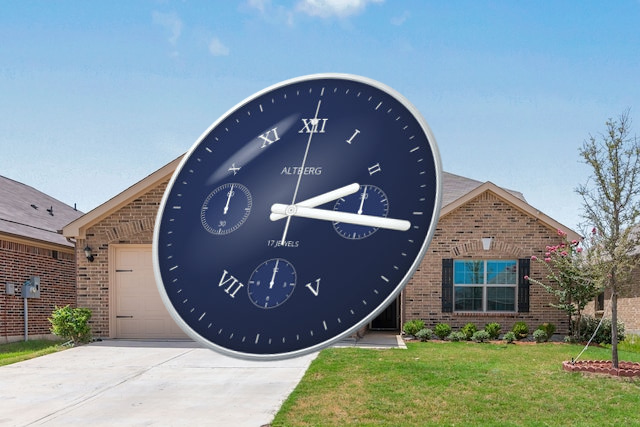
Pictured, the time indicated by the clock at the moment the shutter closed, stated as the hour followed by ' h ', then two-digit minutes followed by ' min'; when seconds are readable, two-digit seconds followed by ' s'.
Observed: 2 h 16 min
